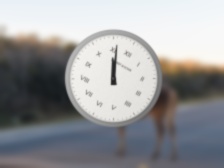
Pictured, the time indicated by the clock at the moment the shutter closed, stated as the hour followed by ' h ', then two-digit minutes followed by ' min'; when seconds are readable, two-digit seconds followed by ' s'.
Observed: 10 h 56 min
